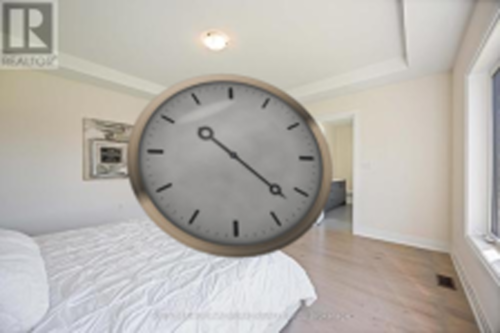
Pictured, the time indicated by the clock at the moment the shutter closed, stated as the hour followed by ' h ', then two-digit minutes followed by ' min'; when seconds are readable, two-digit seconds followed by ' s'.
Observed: 10 h 22 min
